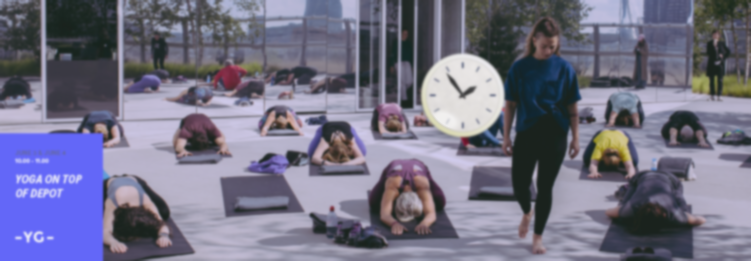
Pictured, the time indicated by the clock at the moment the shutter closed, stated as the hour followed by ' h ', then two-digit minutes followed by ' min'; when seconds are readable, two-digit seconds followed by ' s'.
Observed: 1 h 54 min
